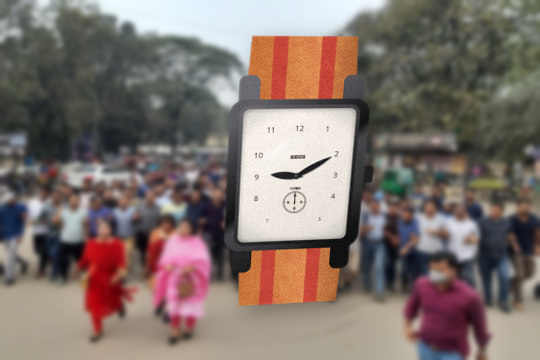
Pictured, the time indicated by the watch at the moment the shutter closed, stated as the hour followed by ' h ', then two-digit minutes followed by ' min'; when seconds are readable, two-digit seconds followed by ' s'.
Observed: 9 h 10 min
